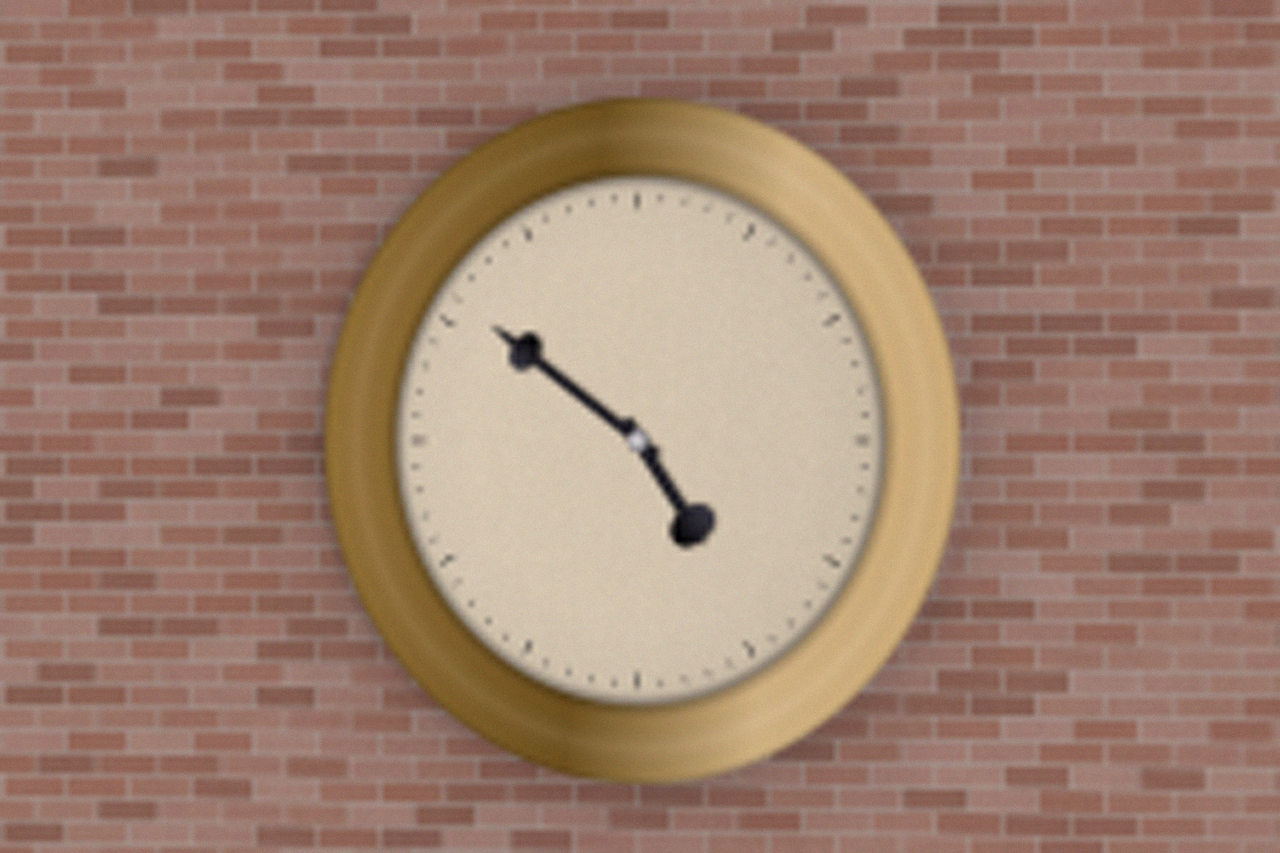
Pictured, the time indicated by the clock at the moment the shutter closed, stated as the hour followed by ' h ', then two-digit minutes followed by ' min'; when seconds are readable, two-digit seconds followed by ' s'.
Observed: 4 h 51 min
